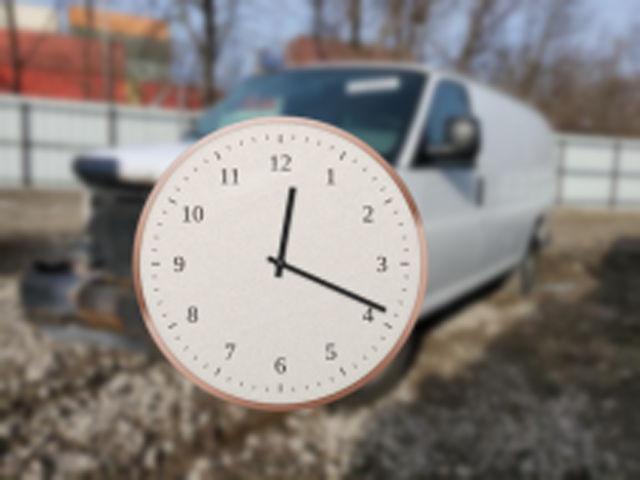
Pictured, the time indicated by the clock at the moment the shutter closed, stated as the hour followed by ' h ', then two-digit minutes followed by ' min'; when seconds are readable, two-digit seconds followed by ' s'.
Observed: 12 h 19 min
